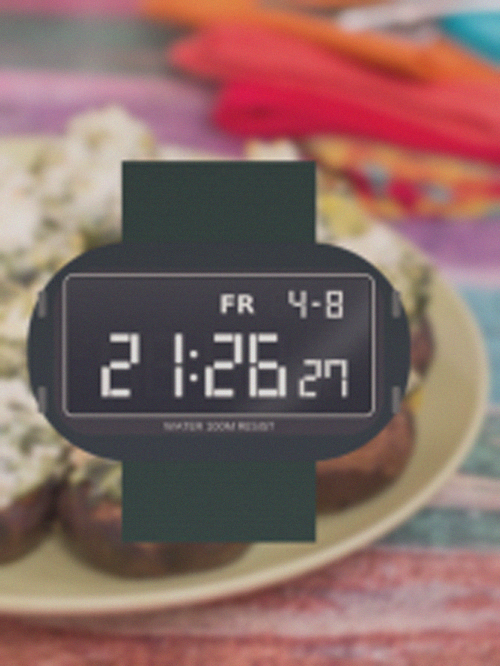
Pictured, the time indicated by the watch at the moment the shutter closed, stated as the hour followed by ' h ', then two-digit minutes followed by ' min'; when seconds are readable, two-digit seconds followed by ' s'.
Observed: 21 h 26 min 27 s
